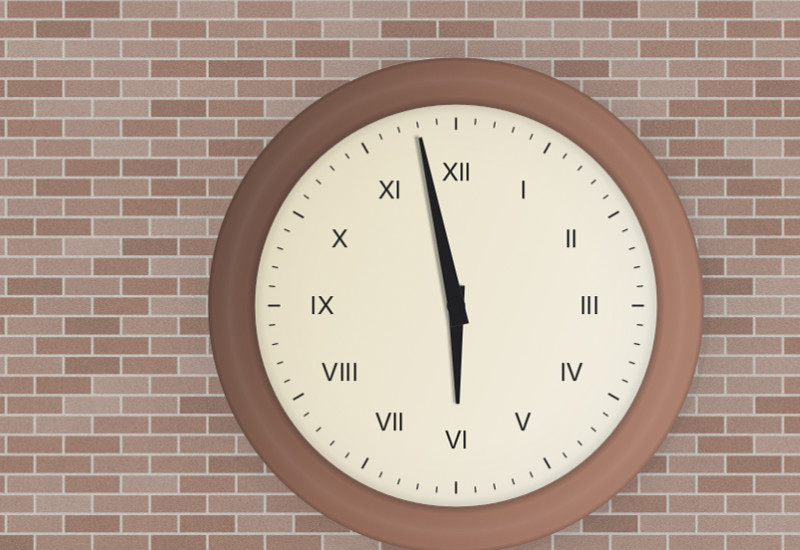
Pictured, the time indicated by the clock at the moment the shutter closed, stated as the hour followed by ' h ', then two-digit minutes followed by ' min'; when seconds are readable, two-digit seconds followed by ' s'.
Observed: 5 h 58 min
